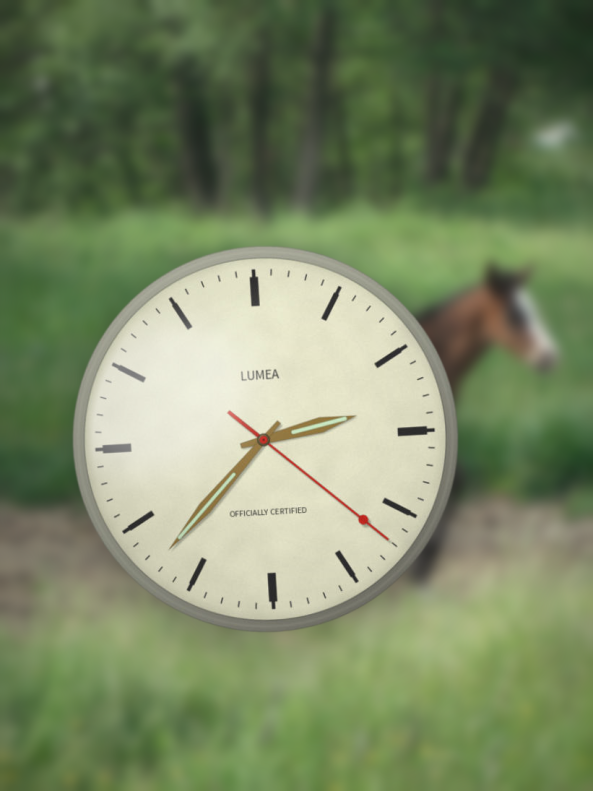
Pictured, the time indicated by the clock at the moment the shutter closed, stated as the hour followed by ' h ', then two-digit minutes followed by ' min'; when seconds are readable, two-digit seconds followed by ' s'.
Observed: 2 h 37 min 22 s
